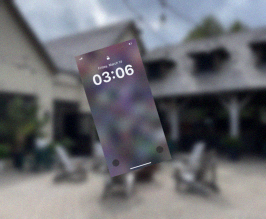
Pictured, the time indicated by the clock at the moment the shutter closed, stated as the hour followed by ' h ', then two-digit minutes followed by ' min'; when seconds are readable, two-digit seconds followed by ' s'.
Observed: 3 h 06 min
